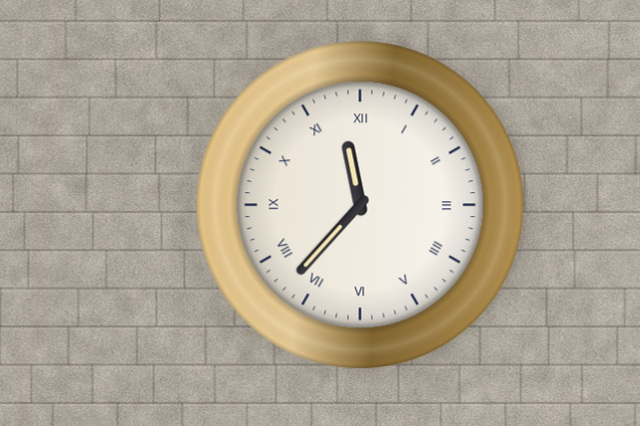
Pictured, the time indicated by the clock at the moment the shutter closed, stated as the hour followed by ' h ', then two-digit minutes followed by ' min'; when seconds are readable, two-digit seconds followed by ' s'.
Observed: 11 h 37 min
